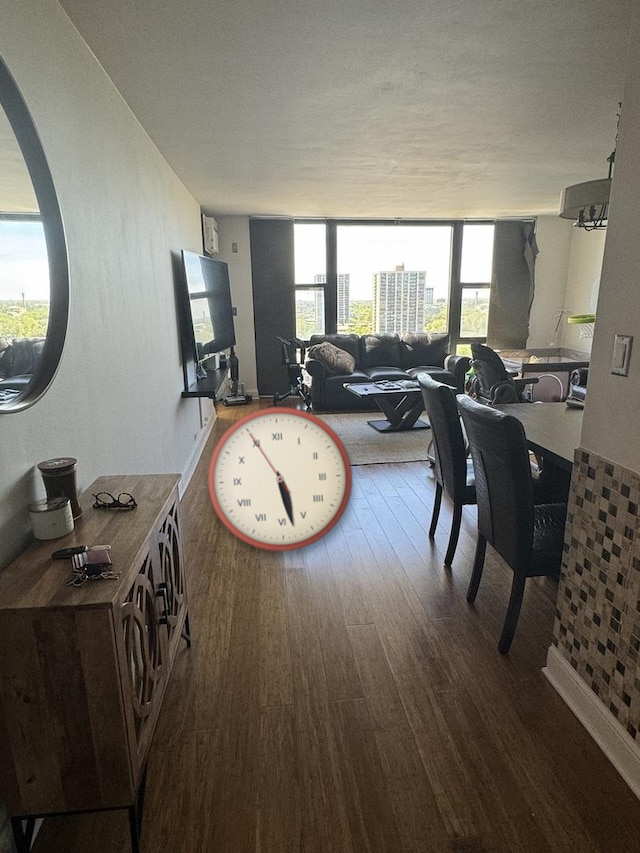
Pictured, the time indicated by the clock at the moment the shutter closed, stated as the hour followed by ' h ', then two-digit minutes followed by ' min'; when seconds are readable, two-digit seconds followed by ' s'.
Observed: 5 h 27 min 55 s
